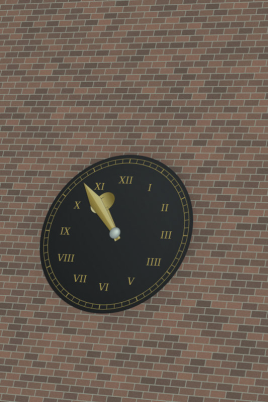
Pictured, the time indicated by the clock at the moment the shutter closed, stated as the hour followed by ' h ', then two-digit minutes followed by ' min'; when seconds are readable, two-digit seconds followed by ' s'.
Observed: 10 h 53 min
